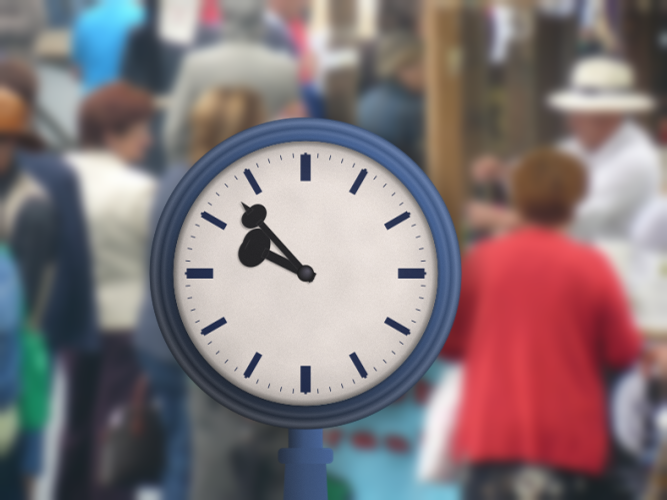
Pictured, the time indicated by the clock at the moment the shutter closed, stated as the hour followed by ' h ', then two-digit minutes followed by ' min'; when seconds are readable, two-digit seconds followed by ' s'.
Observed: 9 h 53 min
